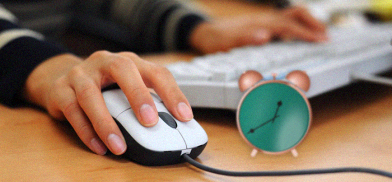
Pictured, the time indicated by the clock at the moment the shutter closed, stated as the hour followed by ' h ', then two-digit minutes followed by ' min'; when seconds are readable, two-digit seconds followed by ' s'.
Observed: 12 h 40 min
